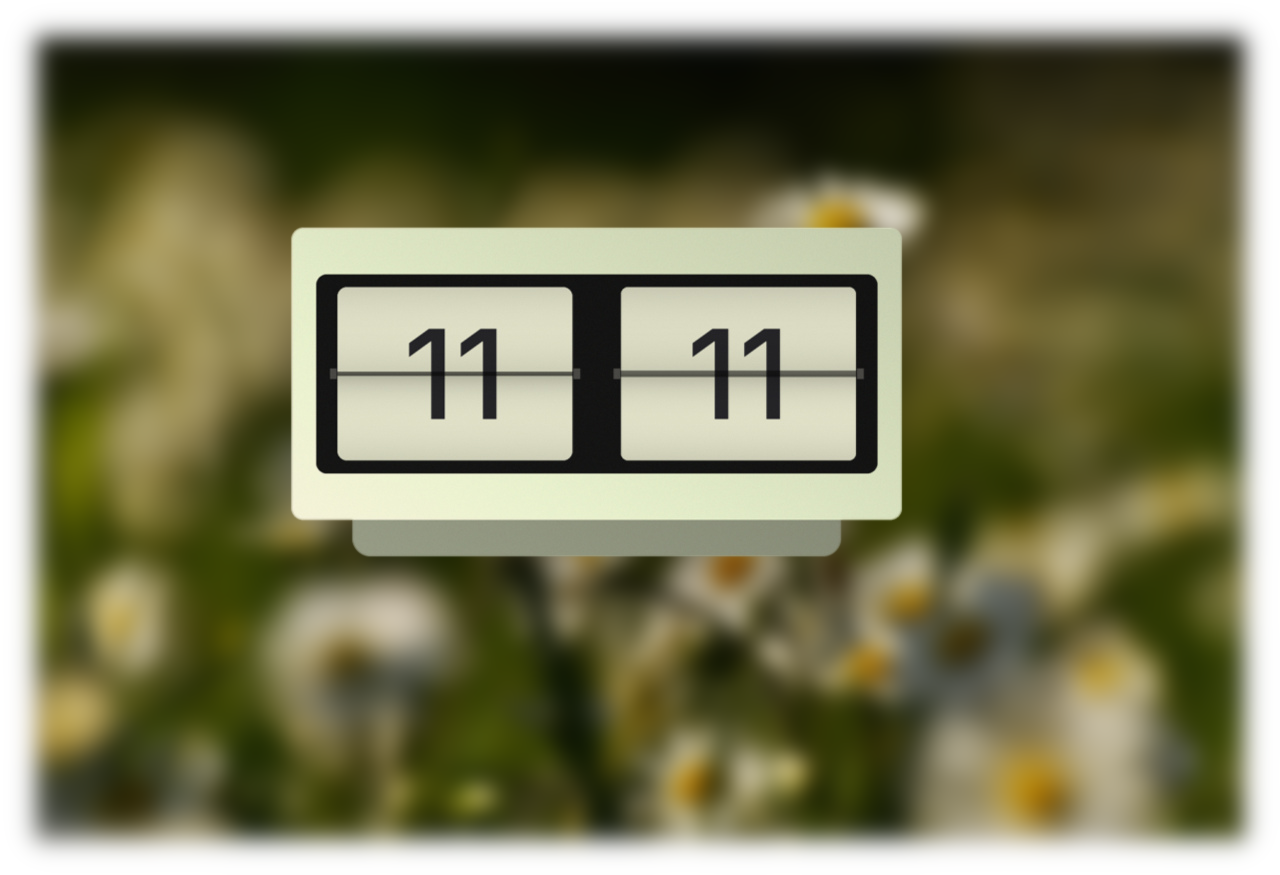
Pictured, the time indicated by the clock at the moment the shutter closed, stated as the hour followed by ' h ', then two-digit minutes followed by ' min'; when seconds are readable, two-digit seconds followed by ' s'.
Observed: 11 h 11 min
